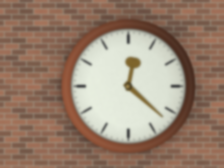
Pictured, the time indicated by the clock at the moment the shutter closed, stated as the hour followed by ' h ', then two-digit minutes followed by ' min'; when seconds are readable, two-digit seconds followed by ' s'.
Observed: 12 h 22 min
